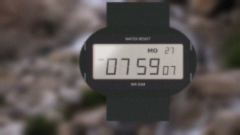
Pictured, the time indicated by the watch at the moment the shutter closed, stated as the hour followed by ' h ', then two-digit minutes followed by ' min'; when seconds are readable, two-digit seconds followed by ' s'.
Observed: 7 h 59 min
